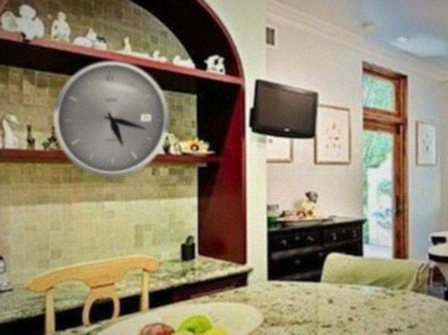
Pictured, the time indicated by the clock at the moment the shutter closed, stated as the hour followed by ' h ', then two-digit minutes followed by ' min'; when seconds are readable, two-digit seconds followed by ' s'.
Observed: 5 h 18 min
